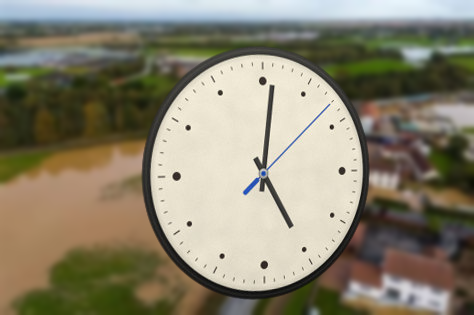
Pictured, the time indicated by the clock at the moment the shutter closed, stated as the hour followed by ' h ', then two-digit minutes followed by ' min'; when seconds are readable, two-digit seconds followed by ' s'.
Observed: 5 h 01 min 08 s
